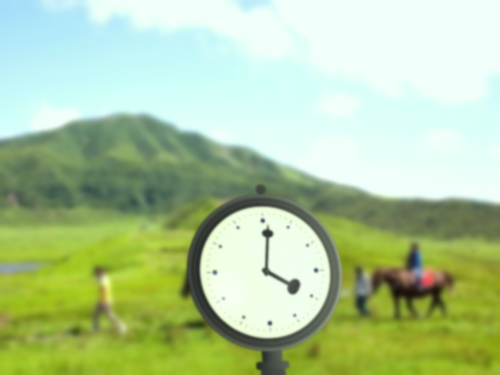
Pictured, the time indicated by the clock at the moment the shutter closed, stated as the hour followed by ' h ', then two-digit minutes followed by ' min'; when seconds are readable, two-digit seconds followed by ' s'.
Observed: 4 h 01 min
